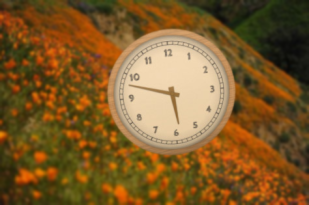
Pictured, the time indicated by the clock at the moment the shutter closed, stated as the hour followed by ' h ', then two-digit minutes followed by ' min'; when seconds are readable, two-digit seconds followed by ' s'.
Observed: 5 h 48 min
